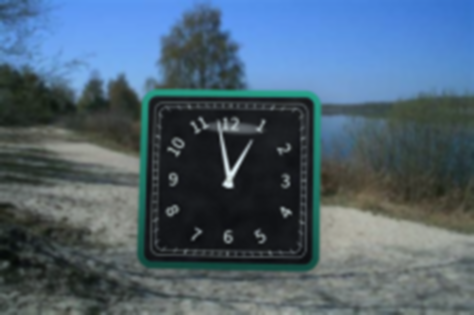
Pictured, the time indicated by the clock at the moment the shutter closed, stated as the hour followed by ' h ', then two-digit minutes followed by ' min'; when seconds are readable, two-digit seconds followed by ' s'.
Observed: 12 h 58 min
